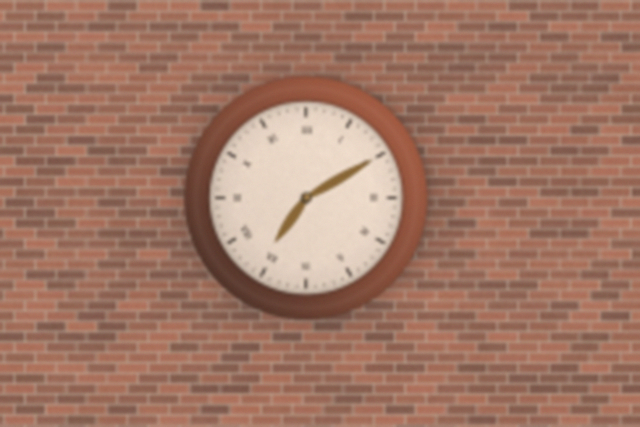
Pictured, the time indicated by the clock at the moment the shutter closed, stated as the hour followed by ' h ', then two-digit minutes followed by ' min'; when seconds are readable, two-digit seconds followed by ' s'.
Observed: 7 h 10 min
